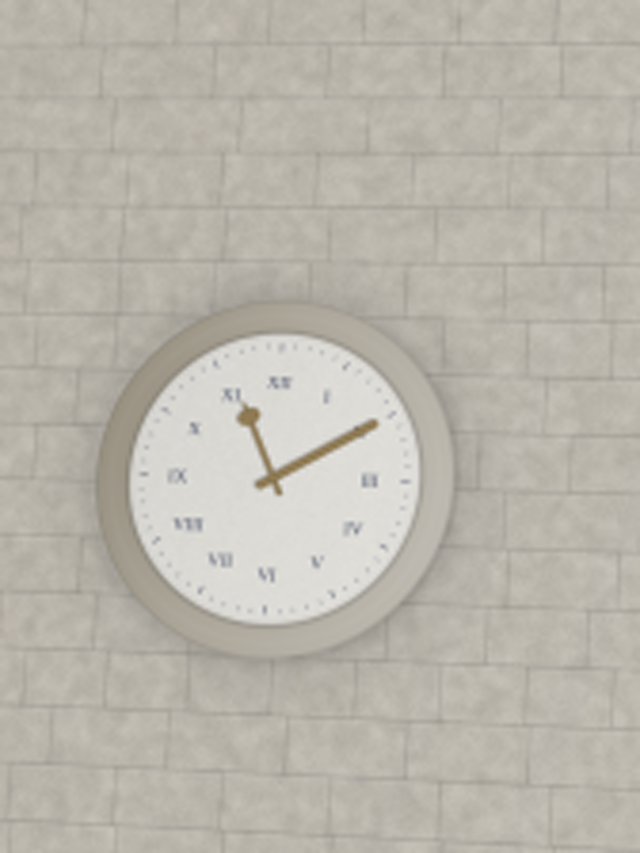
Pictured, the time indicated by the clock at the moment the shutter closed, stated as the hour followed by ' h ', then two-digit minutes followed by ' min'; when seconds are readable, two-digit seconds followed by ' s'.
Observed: 11 h 10 min
